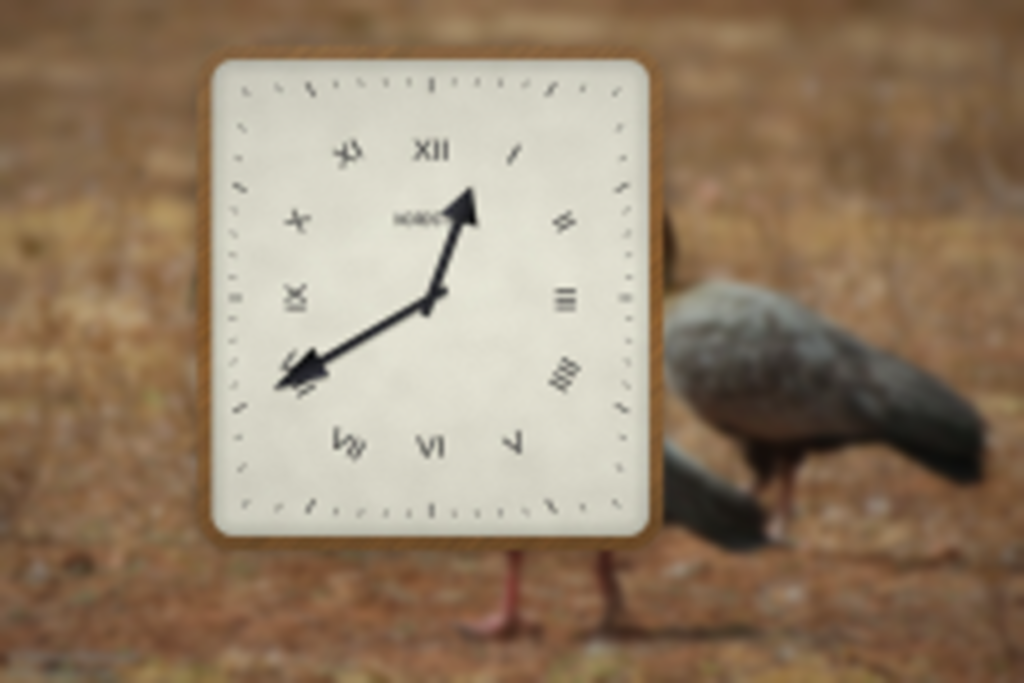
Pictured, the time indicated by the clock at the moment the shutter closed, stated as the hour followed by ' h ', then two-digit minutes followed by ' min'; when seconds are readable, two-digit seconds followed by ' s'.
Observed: 12 h 40 min
